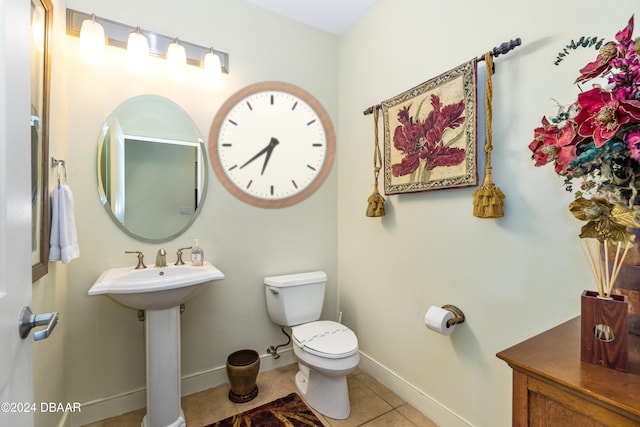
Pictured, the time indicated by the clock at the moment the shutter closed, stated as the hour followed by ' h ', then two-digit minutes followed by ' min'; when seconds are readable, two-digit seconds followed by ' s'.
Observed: 6 h 39 min
